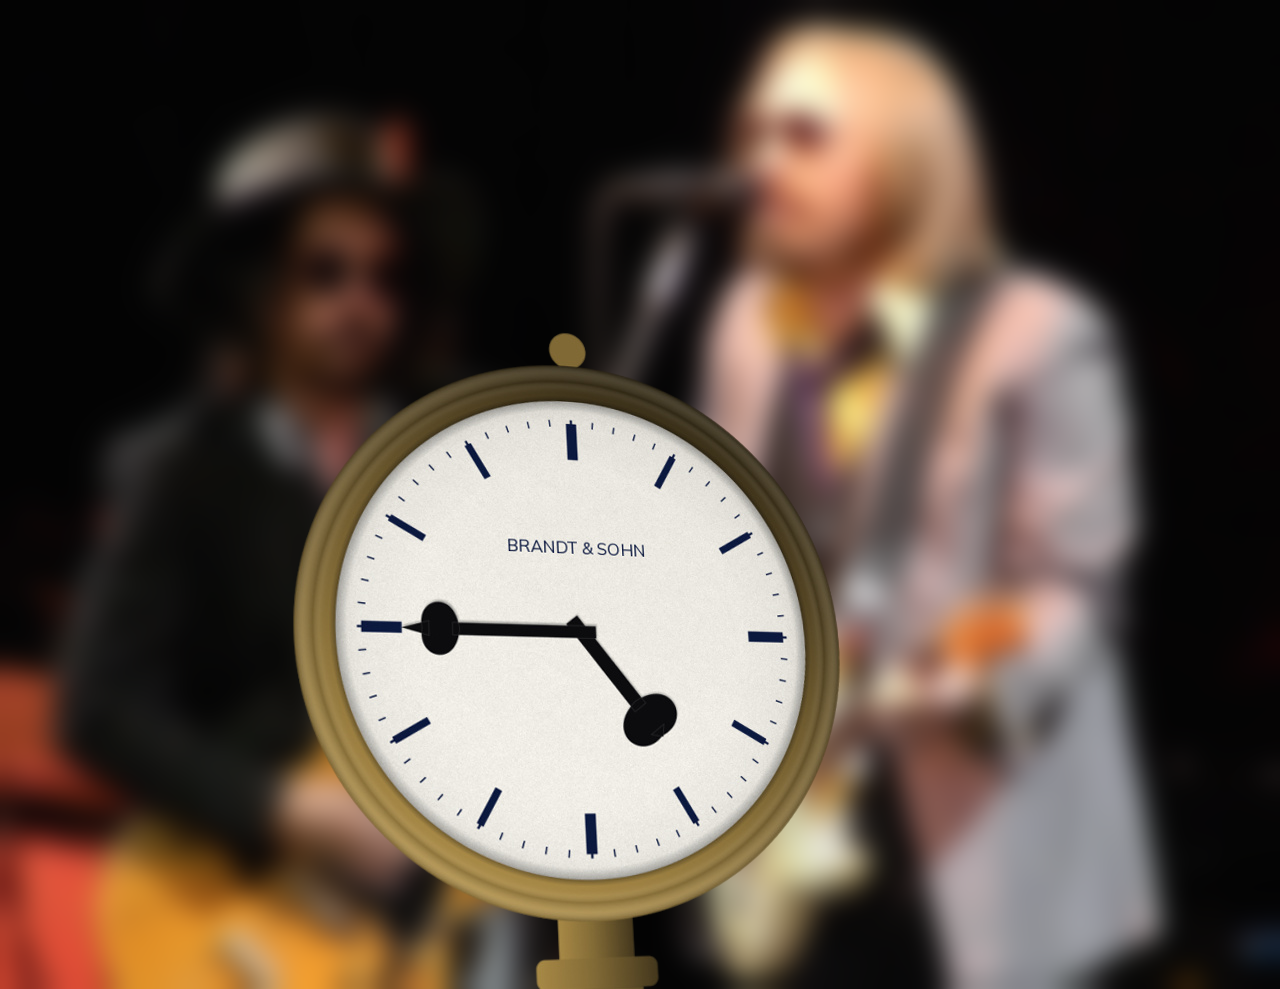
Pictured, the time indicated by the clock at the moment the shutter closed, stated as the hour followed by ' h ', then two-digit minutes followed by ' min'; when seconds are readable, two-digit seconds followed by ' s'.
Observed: 4 h 45 min
